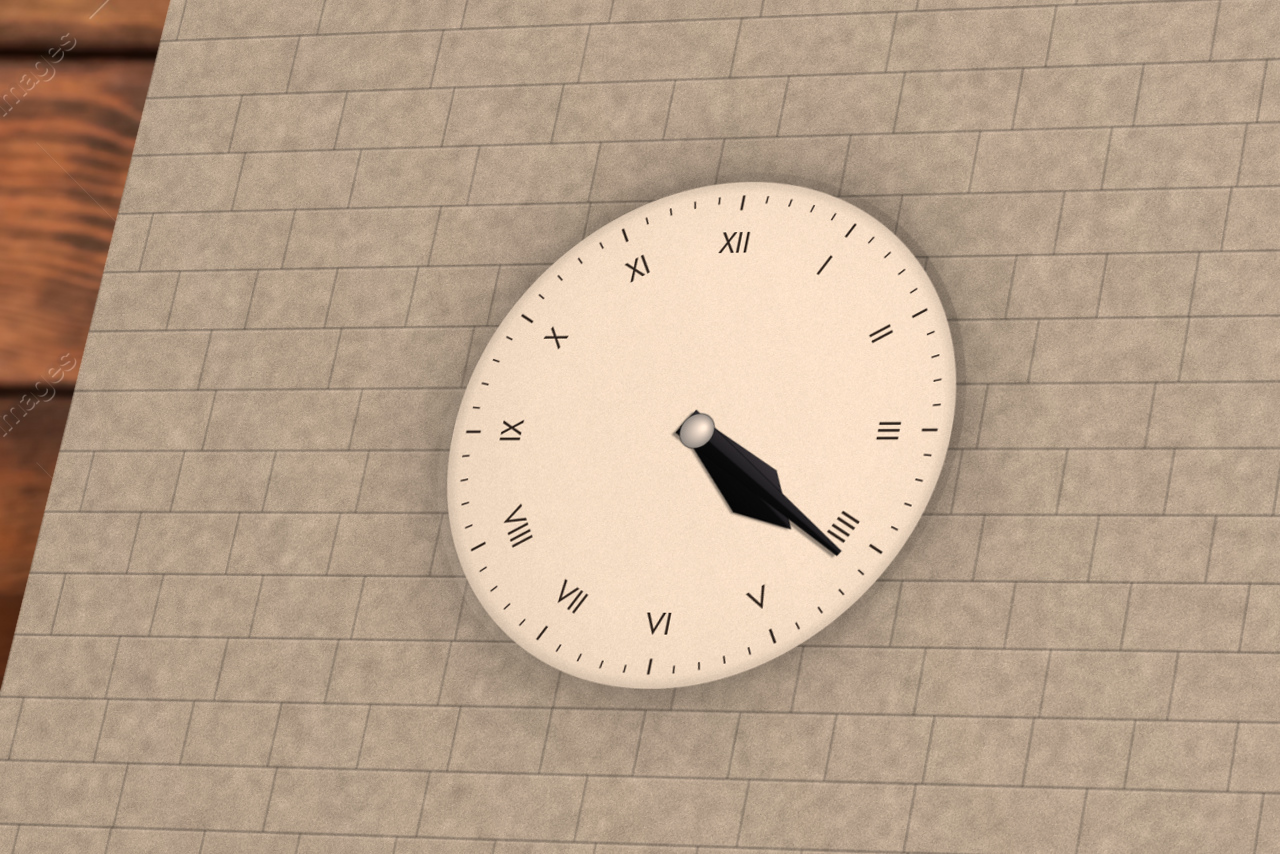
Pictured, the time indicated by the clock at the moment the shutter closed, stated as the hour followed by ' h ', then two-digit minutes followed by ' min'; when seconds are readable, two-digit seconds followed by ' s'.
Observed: 4 h 21 min
